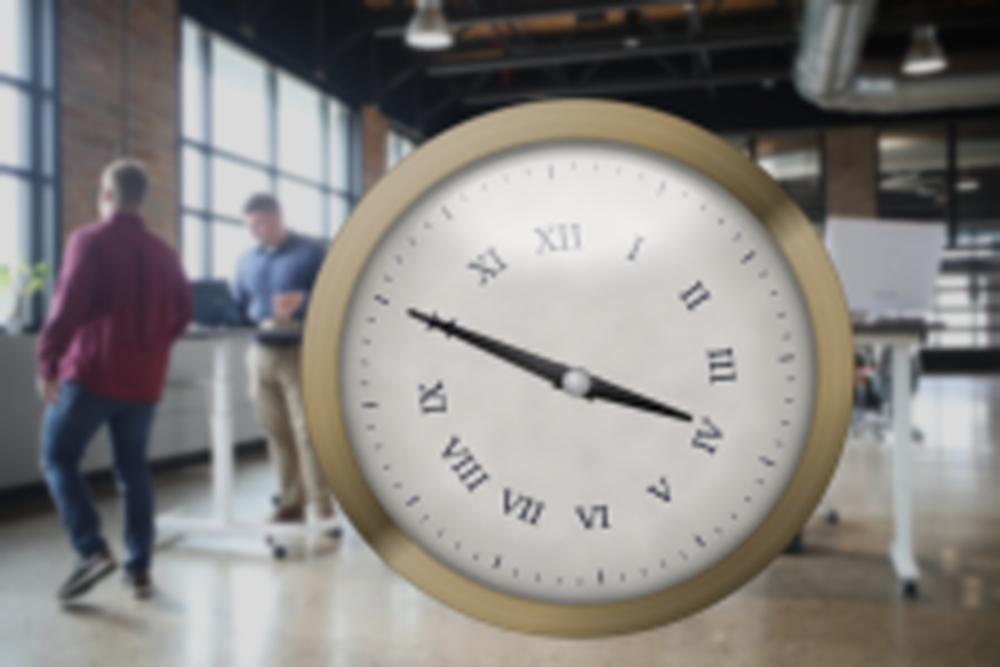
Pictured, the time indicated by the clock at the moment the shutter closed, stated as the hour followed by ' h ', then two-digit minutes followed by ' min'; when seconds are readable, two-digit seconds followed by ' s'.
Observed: 3 h 50 min
